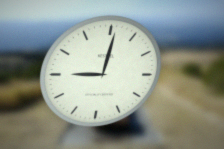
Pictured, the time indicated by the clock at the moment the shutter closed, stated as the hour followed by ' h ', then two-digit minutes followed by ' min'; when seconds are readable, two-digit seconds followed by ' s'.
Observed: 9 h 01 min
